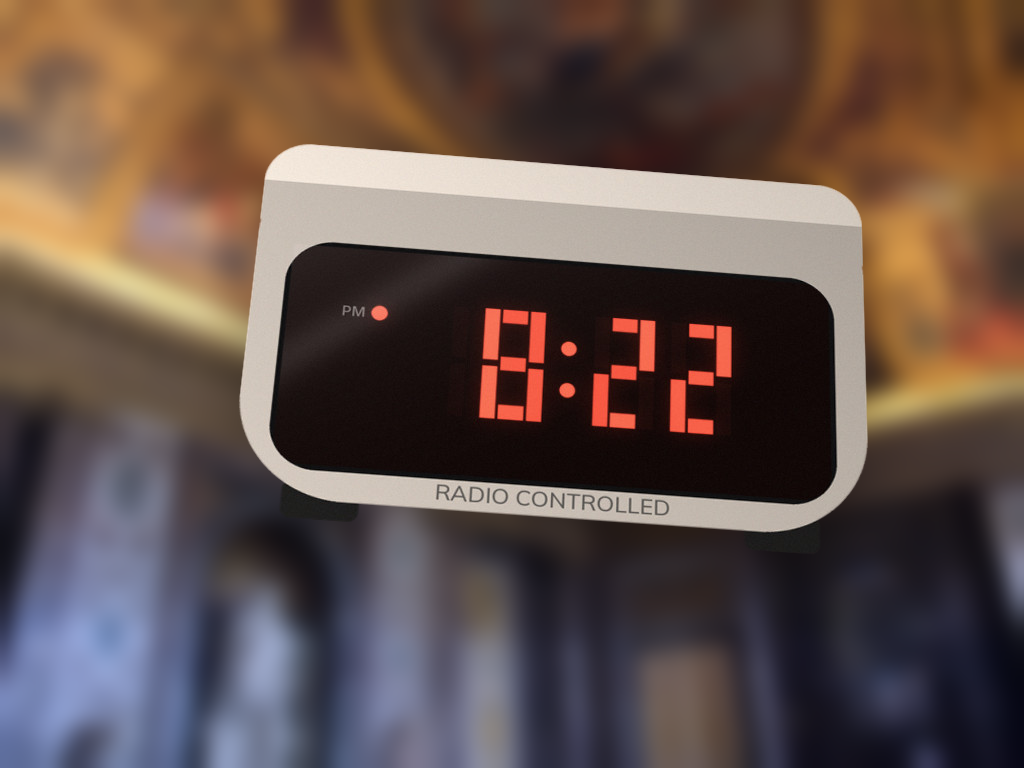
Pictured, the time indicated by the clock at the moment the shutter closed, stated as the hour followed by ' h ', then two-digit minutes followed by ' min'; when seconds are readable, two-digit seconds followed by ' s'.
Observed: 8 h 22 min
